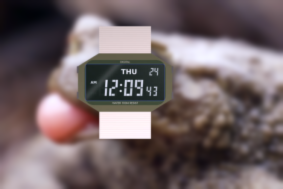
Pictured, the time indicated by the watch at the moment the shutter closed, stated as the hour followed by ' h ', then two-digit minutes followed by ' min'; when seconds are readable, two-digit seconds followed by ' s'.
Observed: 12 h 09 min 43 s
